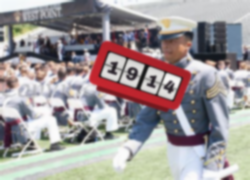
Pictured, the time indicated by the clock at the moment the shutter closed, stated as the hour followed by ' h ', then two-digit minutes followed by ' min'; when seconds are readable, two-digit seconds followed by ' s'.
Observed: 19 h 14 min
